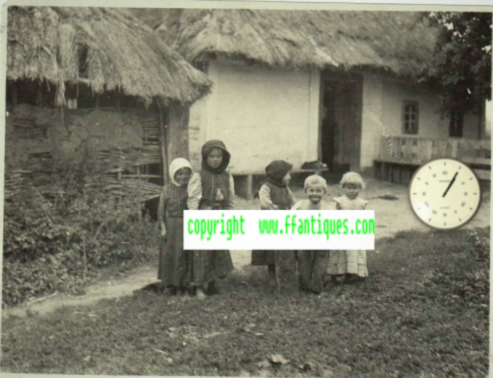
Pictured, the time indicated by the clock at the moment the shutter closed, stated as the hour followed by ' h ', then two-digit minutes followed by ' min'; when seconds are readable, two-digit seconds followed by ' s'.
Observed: 1 h 05 min
